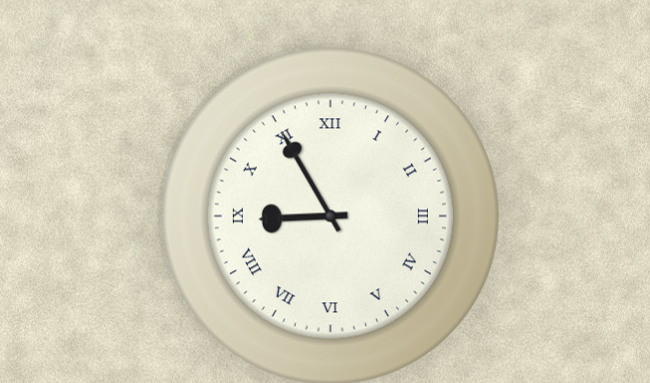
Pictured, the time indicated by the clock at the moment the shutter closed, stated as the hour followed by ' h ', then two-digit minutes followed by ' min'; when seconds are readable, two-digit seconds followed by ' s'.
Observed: 8 h 55 min
